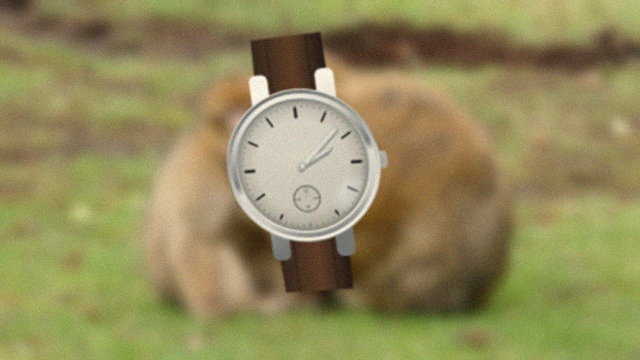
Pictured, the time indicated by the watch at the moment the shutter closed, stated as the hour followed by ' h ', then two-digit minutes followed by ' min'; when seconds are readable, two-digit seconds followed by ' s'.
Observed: 2 h 08 min
